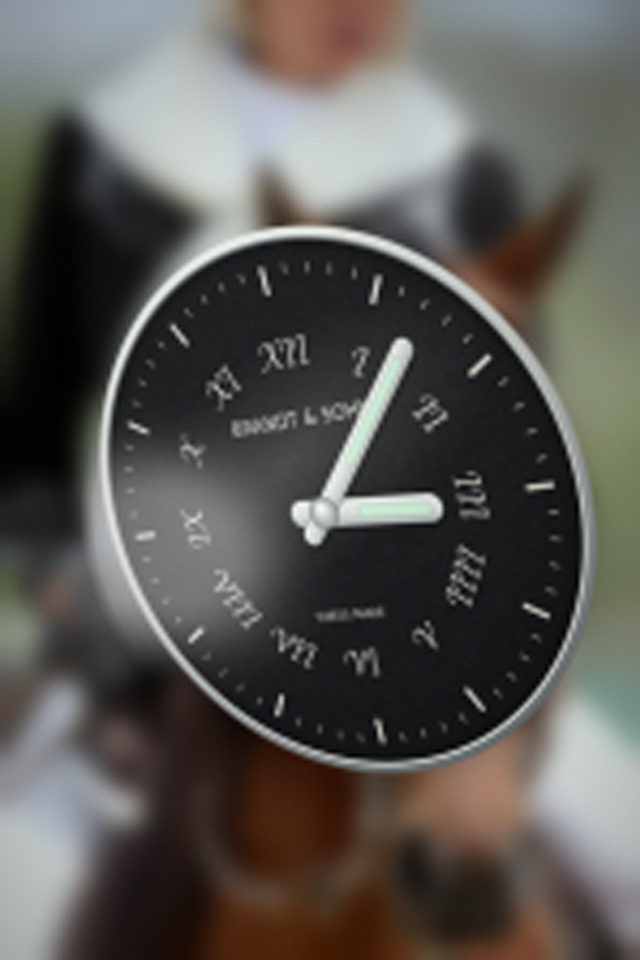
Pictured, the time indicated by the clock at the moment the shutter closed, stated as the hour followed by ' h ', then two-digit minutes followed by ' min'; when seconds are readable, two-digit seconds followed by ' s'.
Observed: 3 h 07 min
